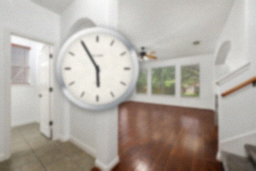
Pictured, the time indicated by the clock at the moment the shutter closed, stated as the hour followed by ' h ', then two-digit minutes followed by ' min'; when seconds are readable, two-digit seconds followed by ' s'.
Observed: 5 h 55 min
